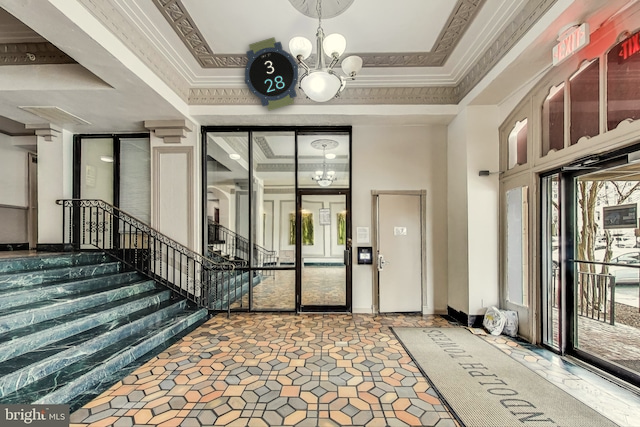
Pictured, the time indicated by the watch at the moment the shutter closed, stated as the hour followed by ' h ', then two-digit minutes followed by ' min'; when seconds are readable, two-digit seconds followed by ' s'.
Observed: 3 h 28 min
